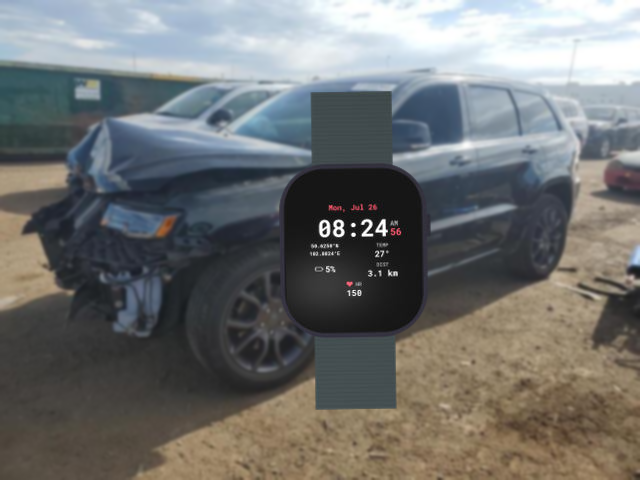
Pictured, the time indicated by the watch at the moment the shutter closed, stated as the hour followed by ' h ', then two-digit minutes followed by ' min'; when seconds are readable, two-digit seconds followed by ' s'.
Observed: 8 h 24 min 56 s
